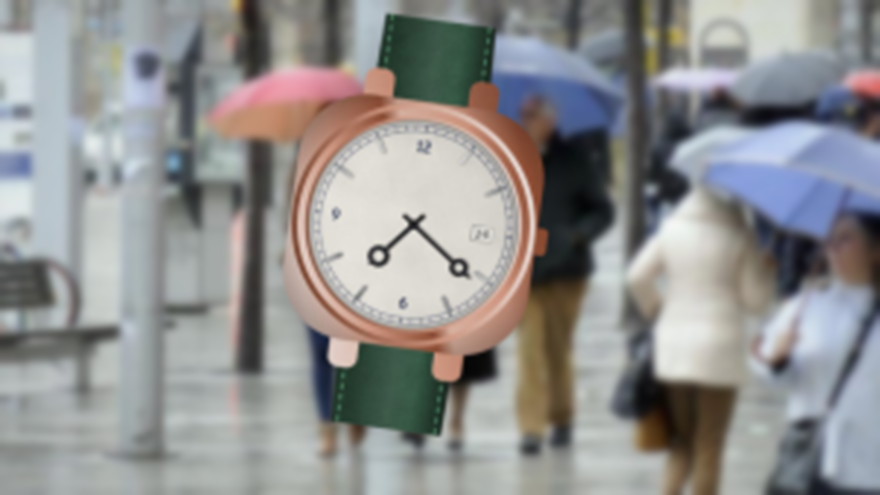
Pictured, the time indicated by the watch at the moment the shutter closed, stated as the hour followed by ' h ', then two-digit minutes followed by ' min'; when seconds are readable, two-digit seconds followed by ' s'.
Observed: 7 h 21 min
